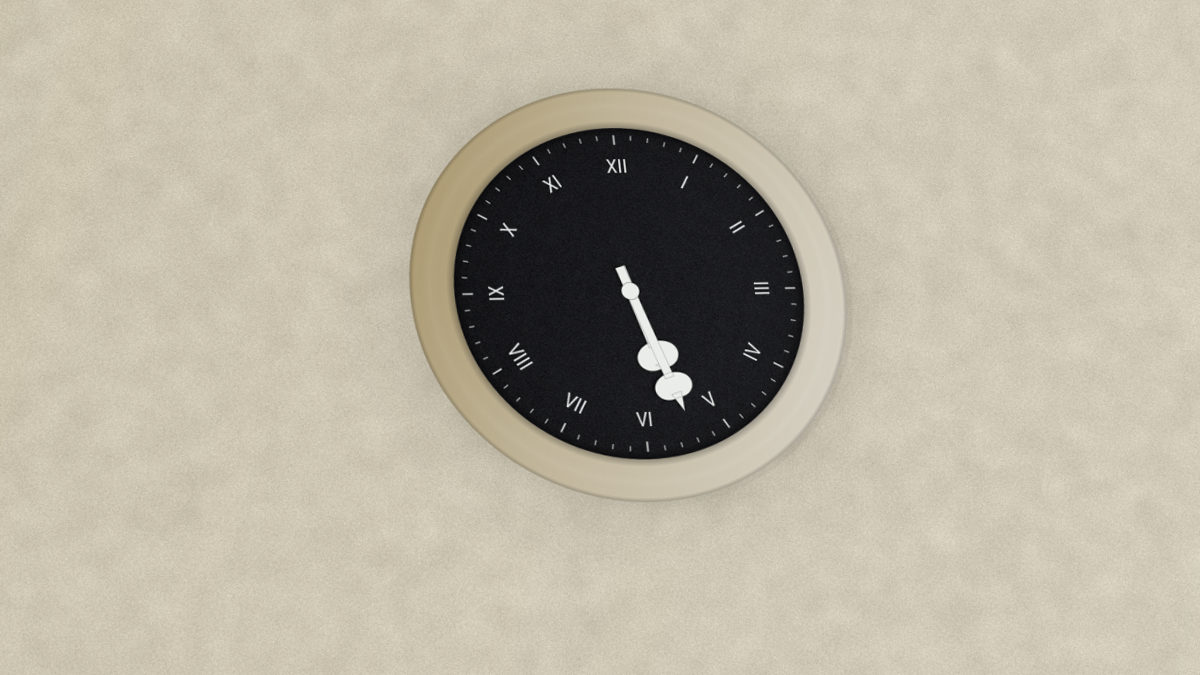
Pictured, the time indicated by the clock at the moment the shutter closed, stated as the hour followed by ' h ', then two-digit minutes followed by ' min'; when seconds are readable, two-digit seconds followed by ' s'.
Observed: 5 h 27 min
